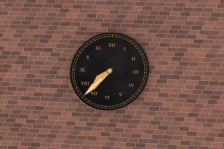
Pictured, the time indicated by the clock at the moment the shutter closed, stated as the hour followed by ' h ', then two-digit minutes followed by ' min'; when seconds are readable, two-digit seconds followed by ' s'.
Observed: 7 h 37 min
